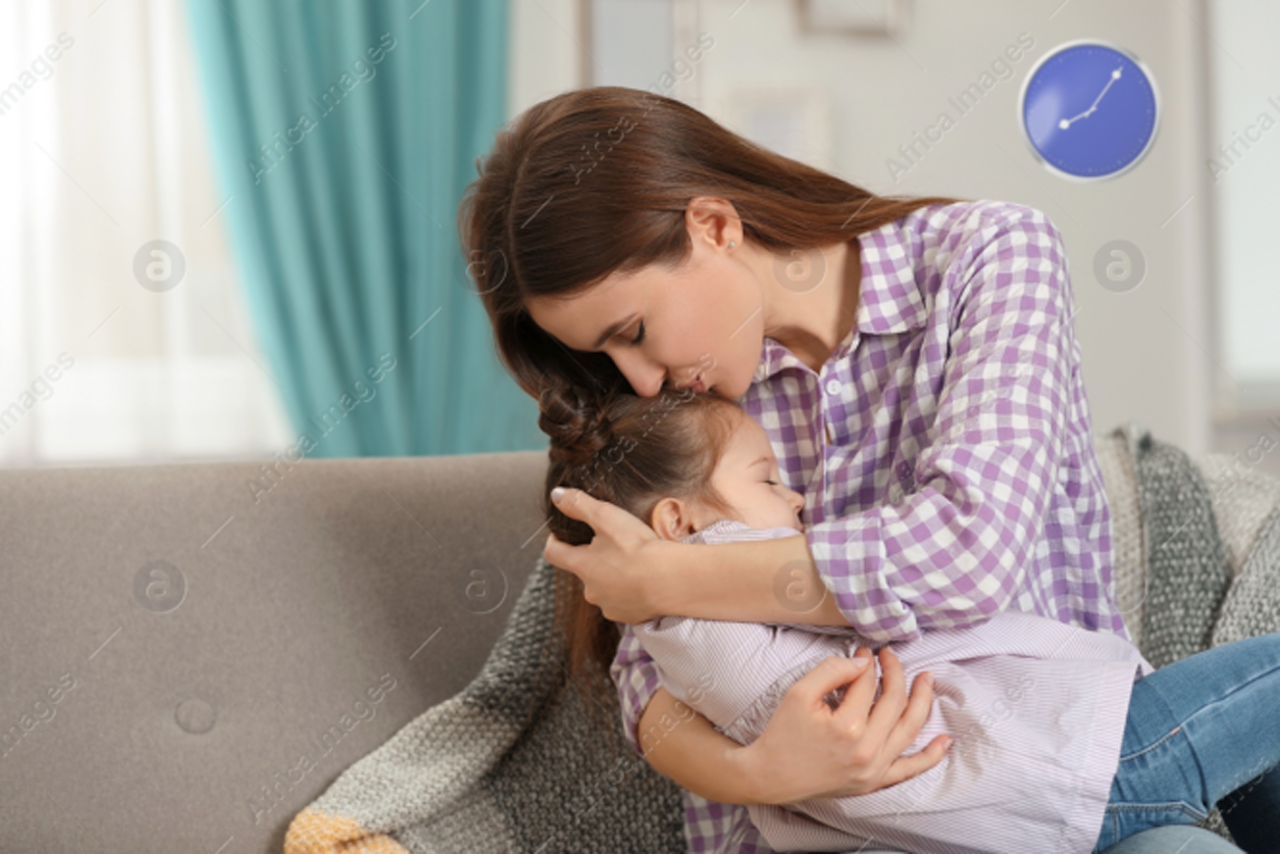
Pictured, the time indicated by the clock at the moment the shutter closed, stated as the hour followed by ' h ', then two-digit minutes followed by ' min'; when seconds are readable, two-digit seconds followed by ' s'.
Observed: 8 h 06 min
